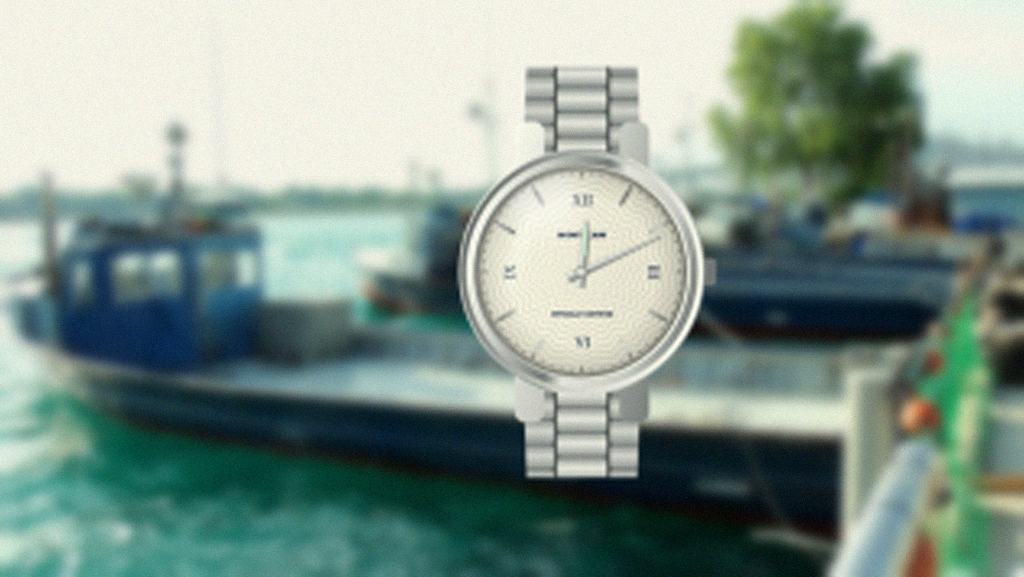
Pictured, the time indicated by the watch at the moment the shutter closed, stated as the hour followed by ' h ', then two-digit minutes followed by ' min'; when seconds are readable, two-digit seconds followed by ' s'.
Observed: 12 h 11 min
